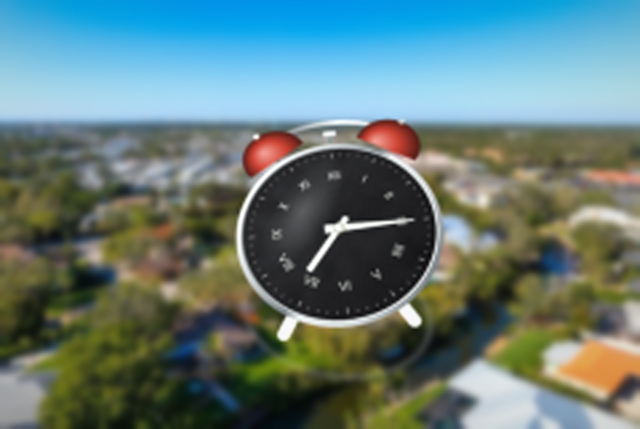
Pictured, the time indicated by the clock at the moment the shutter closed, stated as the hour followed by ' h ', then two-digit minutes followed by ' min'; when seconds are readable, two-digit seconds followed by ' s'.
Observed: 7 h 15 min
